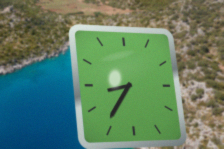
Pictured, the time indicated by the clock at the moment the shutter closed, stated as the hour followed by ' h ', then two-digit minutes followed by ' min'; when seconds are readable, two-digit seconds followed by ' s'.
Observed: 8 h 36 min
